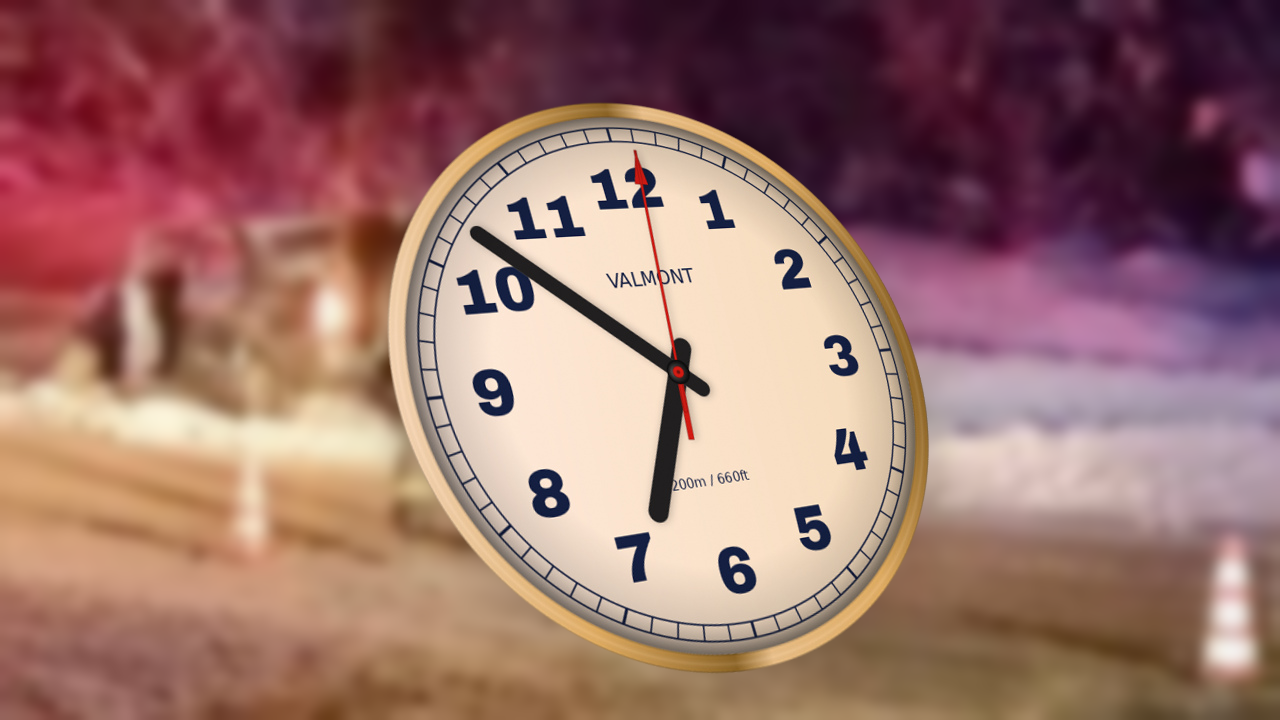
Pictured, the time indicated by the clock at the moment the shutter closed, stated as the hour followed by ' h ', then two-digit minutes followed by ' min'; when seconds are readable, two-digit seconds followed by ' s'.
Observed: 6 h 52 min 01 s
